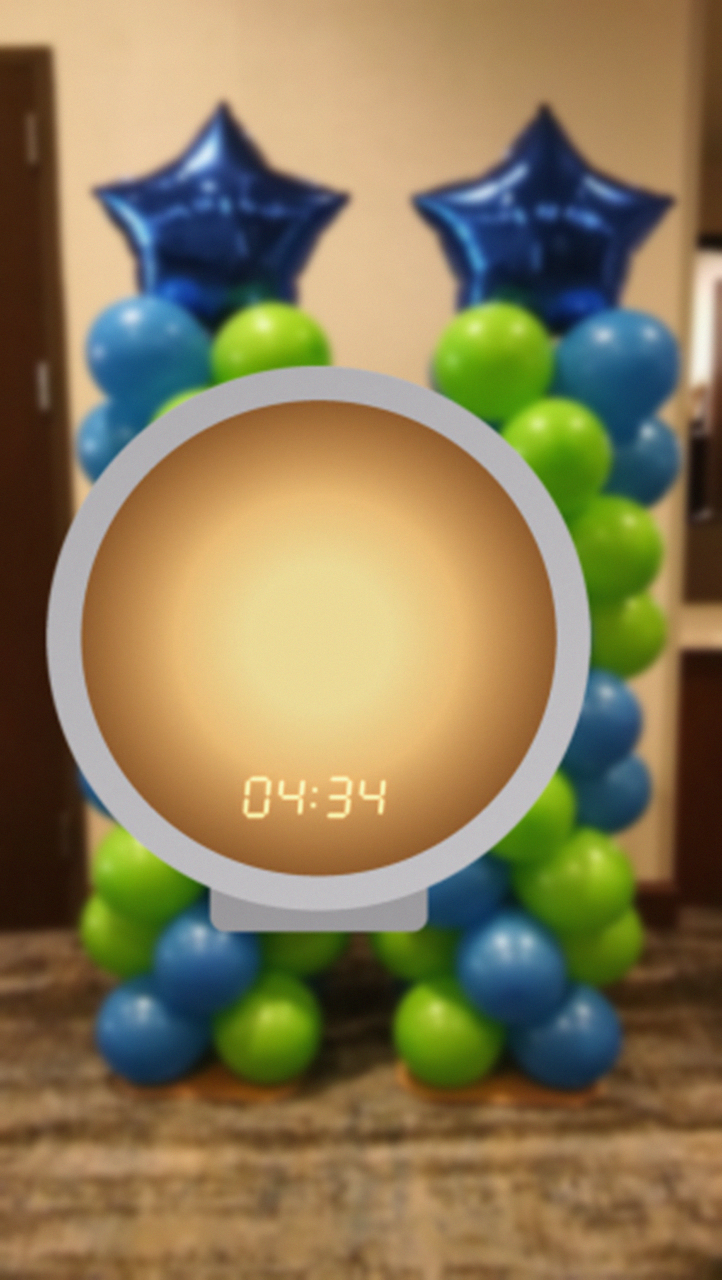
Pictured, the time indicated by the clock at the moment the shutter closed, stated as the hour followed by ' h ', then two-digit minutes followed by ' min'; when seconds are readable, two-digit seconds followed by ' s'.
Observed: 4 h 34 min
